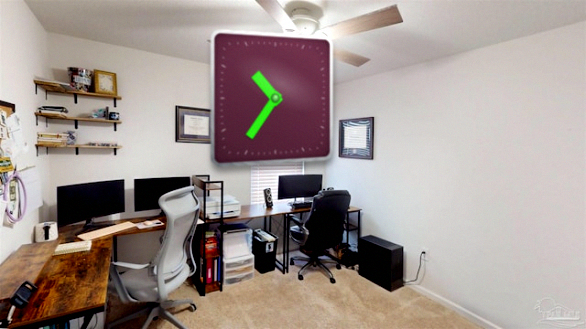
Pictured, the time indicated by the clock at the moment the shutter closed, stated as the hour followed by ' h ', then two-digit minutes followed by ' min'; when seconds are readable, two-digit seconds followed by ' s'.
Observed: 10 h 36 min
